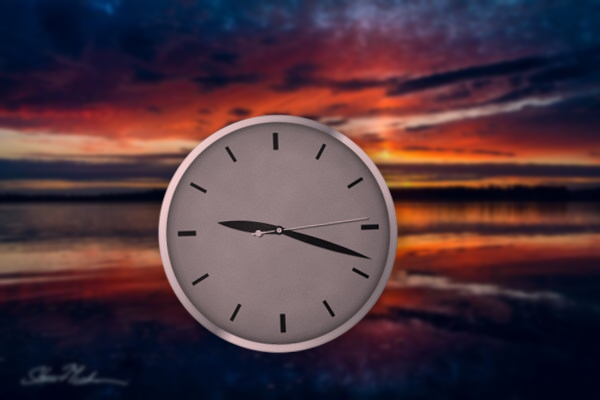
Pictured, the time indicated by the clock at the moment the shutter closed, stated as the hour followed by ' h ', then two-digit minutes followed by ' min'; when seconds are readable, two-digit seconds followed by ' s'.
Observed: 9 h 18 min 14 s
